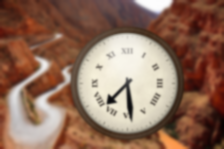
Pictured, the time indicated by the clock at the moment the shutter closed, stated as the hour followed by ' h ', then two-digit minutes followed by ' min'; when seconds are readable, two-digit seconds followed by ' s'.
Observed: 7 h 29 min
